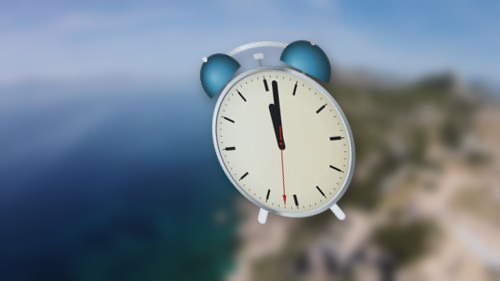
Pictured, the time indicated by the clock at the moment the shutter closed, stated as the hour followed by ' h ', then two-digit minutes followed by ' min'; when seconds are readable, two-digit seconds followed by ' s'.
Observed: 12 h 01 min 32 s
